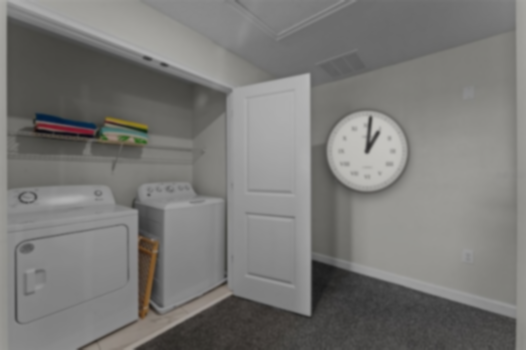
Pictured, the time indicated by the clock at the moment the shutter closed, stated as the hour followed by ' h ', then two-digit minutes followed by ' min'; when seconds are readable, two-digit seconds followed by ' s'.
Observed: 1 h 01 min
